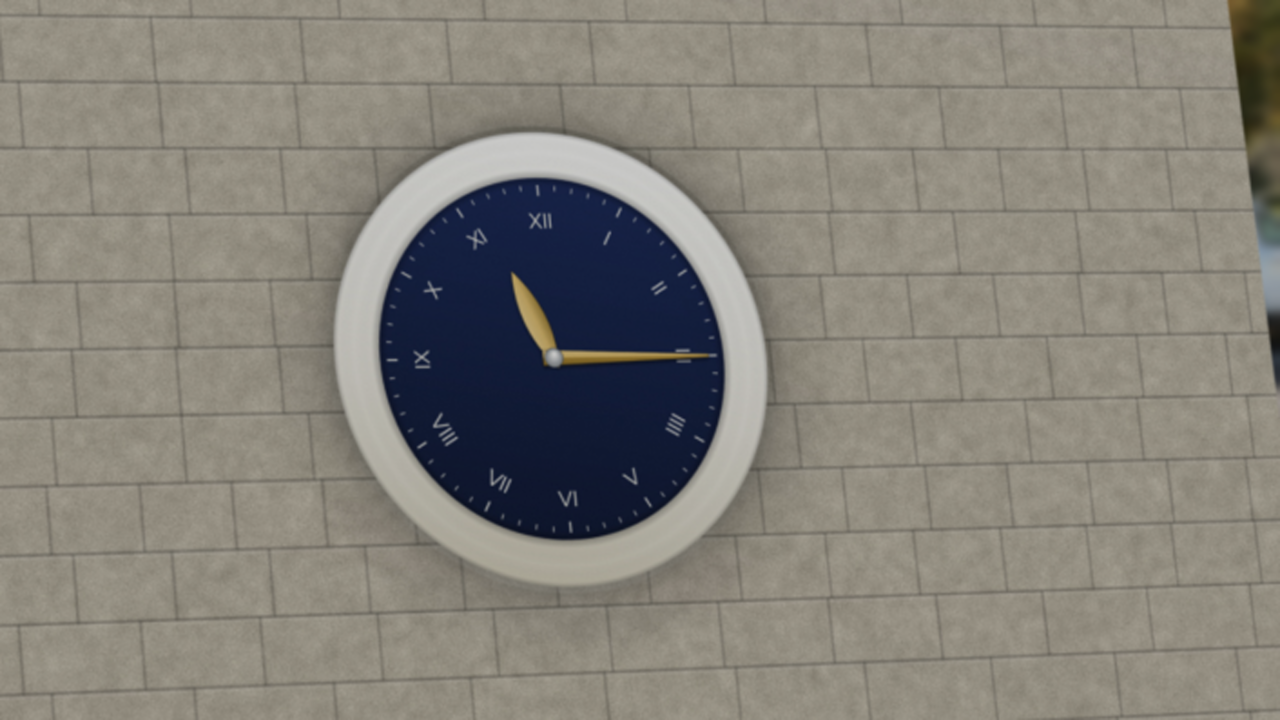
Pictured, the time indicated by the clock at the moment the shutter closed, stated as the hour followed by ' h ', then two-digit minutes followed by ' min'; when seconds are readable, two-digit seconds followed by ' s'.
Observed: 11 h 15 min
